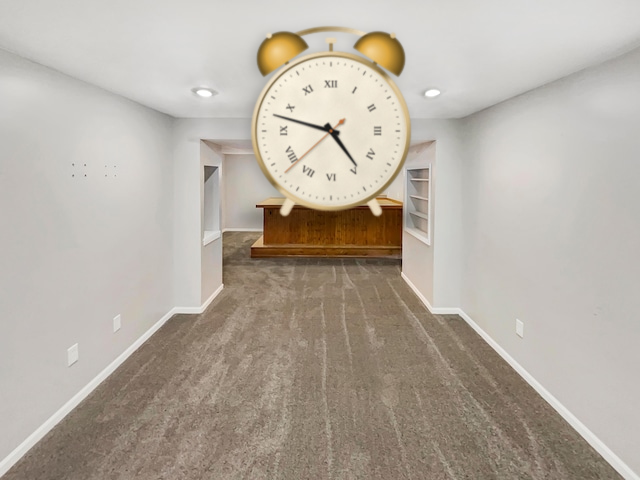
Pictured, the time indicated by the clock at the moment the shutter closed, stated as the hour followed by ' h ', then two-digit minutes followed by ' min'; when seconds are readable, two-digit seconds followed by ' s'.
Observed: 4 h 47 min 38 s
